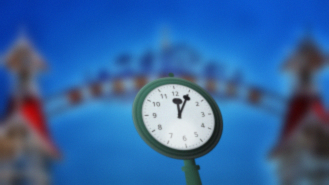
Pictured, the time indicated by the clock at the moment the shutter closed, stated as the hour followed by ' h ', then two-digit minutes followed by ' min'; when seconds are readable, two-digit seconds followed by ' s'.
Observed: 12 h 05 min
